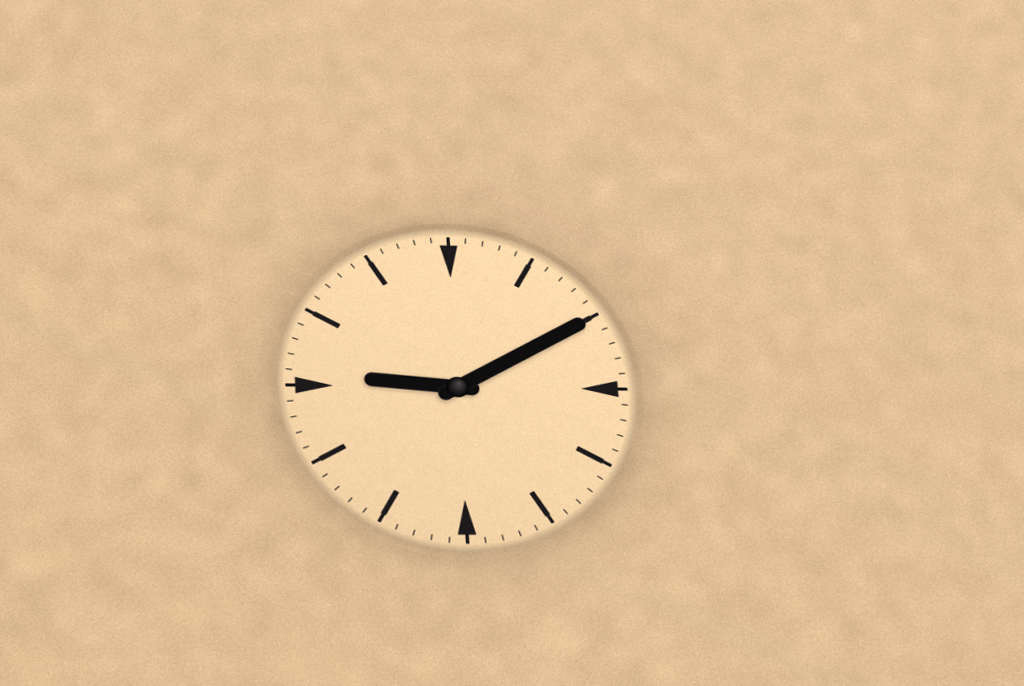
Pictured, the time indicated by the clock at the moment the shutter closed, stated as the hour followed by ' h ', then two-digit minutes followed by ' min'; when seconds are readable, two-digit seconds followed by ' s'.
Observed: 9 h 10 min
